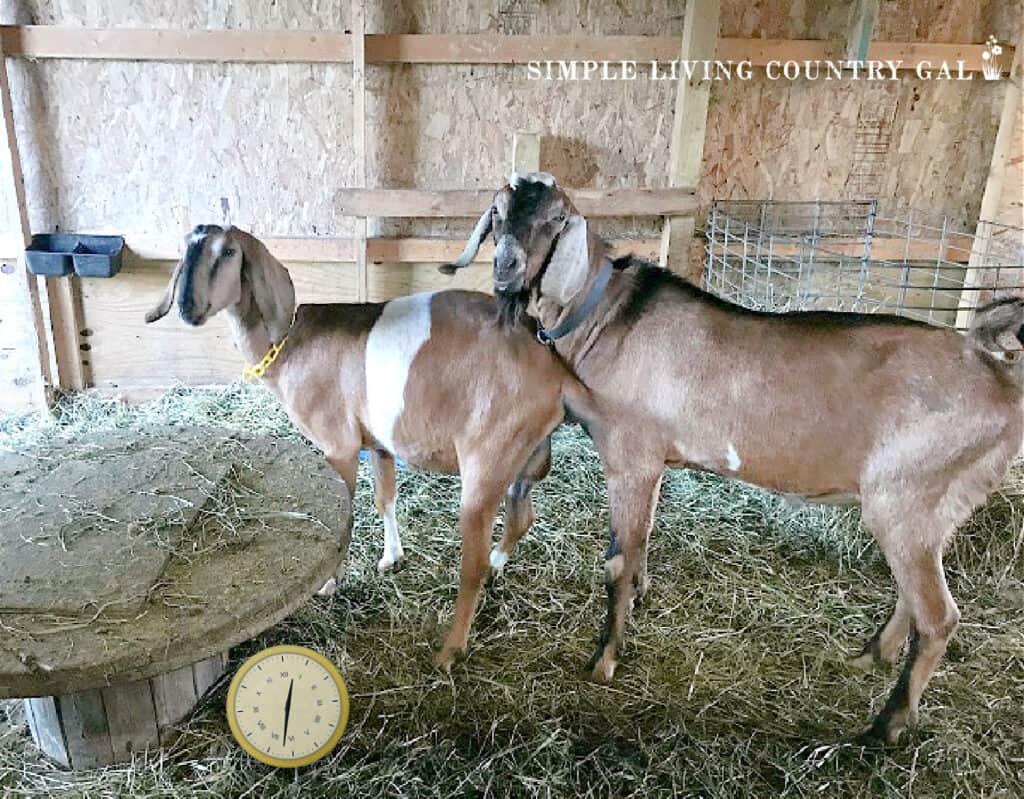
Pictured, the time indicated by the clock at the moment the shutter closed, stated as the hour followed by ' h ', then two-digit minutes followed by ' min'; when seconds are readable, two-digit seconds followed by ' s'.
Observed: 12 h 32 min
